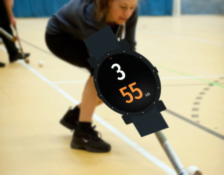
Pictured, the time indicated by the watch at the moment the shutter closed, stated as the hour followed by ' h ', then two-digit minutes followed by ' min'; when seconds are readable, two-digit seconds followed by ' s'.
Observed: 3 h 55 min
